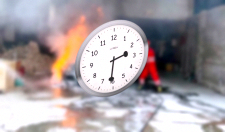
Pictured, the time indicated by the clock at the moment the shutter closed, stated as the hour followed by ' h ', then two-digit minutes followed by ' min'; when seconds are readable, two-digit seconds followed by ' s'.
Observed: 2 h 31 min
